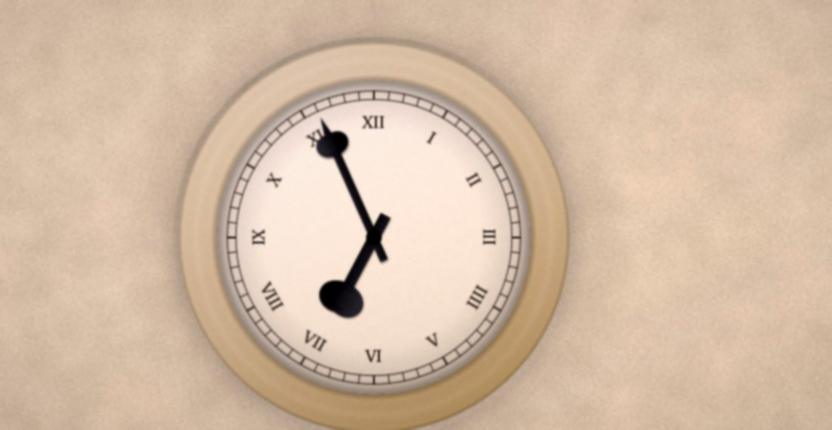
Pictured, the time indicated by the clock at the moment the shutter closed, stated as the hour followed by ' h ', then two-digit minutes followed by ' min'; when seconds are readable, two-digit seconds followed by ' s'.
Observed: 6 h 56 min
